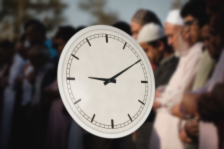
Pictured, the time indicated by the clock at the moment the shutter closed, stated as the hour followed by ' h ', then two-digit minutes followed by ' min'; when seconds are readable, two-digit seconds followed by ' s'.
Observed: 9 h 10 min
